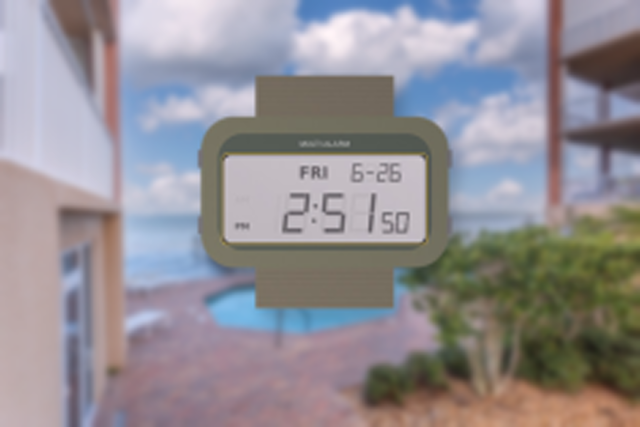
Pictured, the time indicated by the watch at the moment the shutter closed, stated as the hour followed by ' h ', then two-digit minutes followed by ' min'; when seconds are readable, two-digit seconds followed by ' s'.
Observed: 2 h 51 min 50 s
